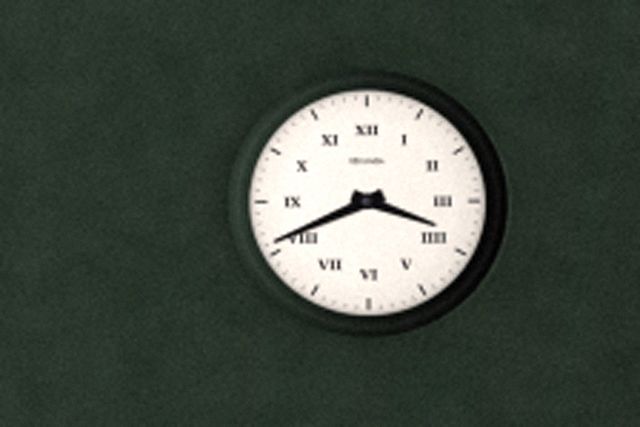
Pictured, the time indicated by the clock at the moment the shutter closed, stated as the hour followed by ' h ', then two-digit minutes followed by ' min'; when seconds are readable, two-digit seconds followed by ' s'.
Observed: 3 h 41 min
